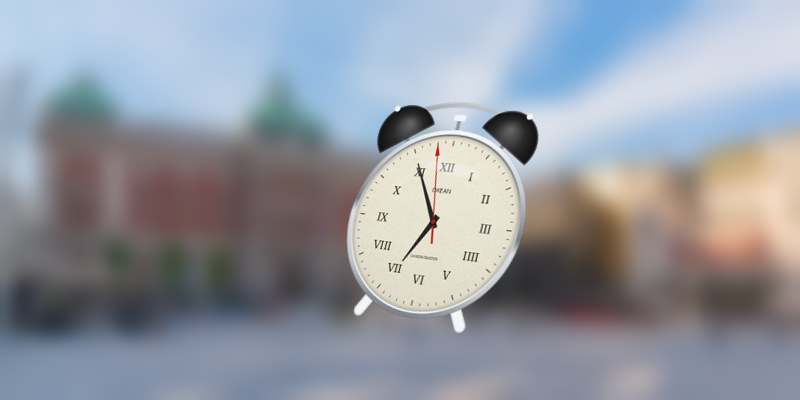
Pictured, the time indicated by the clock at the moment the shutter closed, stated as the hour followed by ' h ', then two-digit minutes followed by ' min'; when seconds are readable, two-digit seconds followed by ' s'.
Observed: 6 h 54 min 58 s
